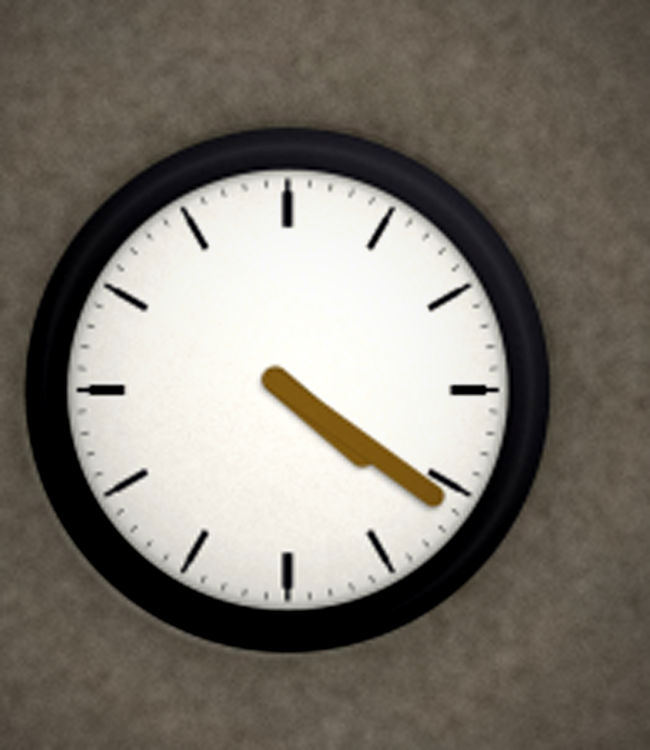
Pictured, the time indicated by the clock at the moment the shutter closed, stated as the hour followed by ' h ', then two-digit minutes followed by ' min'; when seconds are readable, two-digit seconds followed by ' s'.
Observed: 4 h 21 min
